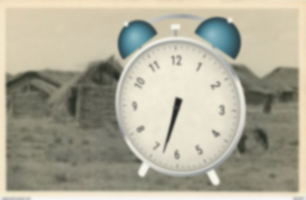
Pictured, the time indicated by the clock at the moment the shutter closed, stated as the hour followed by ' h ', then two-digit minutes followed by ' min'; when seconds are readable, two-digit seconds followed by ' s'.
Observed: 6 h 33 min
